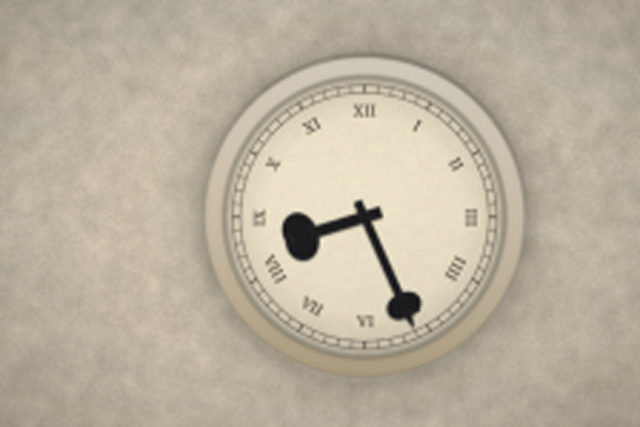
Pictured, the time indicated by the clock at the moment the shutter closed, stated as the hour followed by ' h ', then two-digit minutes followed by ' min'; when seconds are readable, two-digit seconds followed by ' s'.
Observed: 8 h 26 min
